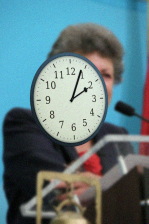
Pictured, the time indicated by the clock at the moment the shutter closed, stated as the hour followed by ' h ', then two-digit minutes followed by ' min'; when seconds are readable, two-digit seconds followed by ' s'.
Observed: 2 h 04 min
